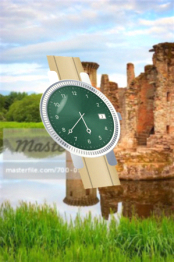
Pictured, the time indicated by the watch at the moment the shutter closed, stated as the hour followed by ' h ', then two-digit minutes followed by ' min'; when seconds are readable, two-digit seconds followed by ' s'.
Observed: 5 h 38 min
